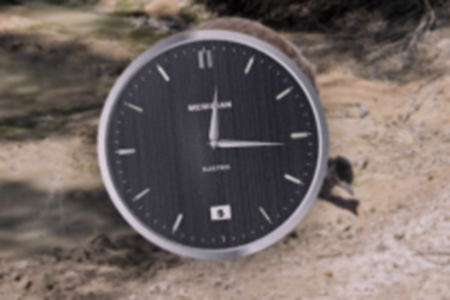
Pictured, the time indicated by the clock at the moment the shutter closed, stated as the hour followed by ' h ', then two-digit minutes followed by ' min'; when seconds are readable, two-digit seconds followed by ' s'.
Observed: 12 h 16 min
